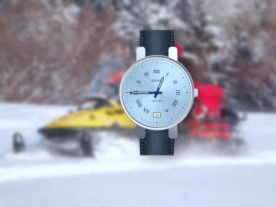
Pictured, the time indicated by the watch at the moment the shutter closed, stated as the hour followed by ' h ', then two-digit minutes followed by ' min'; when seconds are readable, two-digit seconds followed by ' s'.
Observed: 12 h 45 min
